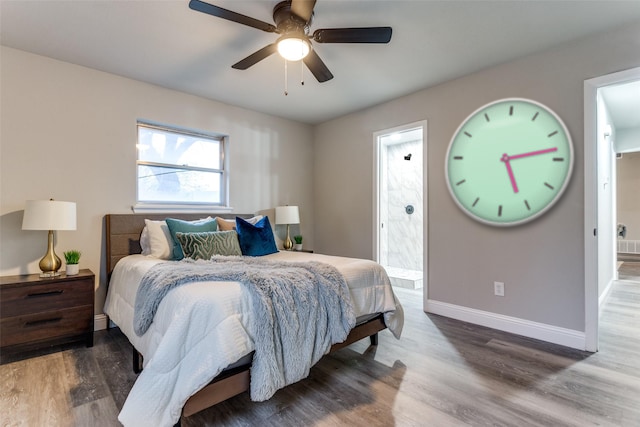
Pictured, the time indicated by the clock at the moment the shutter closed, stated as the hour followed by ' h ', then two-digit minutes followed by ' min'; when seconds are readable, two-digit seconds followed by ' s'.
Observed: 5 h 13 min
